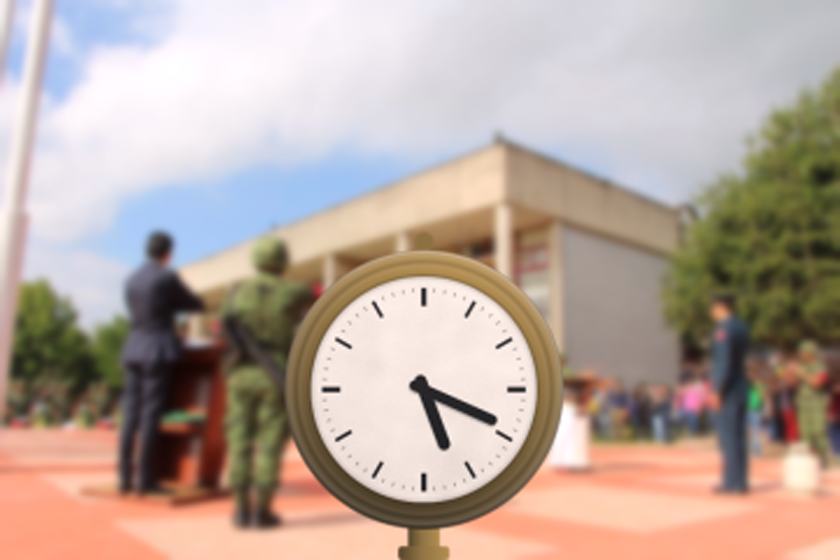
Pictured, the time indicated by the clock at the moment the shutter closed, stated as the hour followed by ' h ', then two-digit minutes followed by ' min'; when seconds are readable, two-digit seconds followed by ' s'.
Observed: 5 h 19 min
